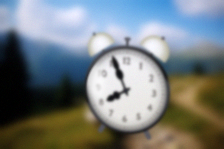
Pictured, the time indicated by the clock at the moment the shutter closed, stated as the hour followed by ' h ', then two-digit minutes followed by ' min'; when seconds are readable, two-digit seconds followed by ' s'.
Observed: 7 h 56 min
